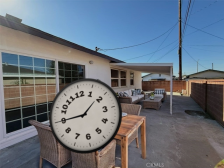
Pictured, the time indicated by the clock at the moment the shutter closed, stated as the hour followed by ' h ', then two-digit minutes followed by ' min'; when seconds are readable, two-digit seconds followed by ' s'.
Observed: 1 h 45 min
